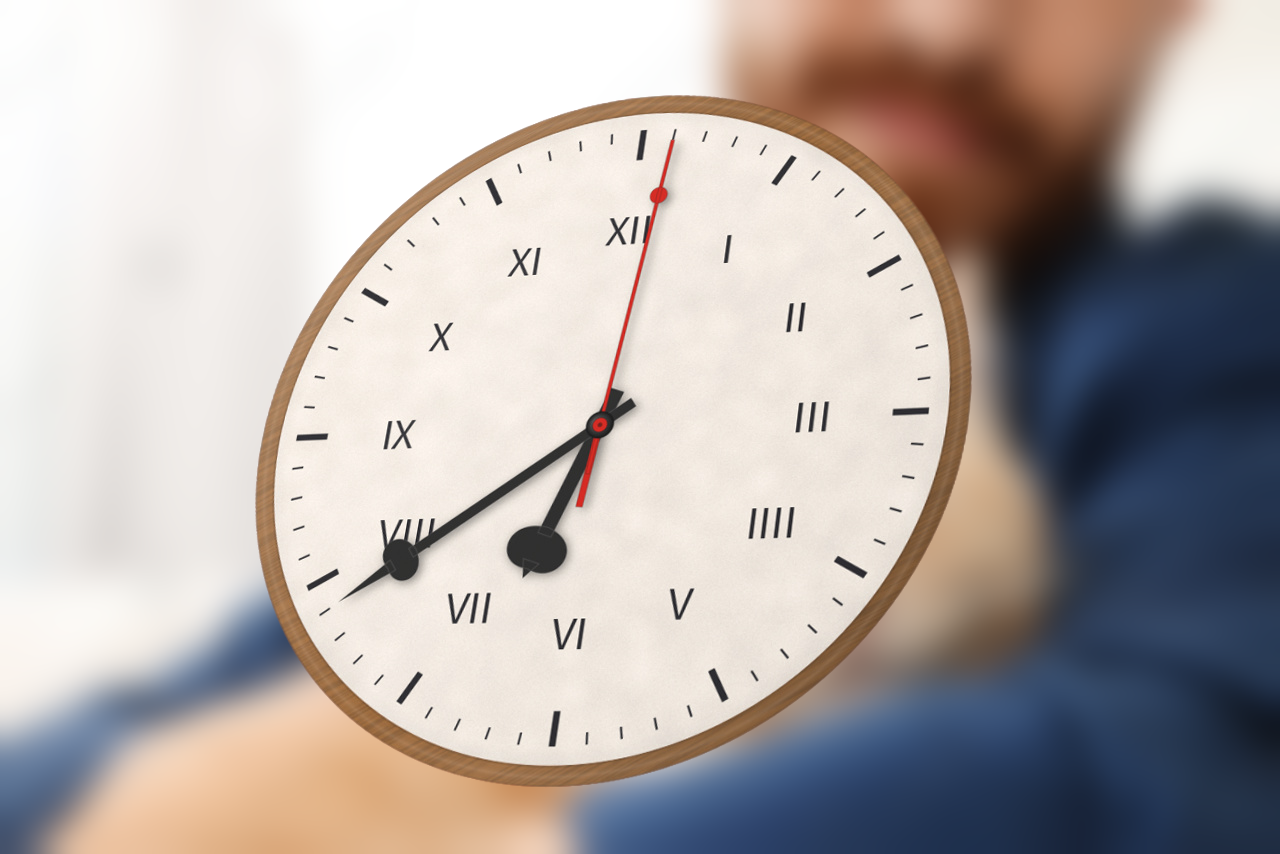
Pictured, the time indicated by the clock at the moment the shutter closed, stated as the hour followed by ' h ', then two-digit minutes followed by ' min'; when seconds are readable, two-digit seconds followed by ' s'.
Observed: 6 h 39 min 01 s
